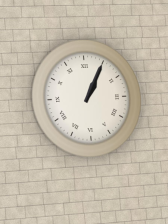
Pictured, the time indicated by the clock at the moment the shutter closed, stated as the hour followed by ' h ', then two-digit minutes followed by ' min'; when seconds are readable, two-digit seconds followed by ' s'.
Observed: 1 h 05 min
